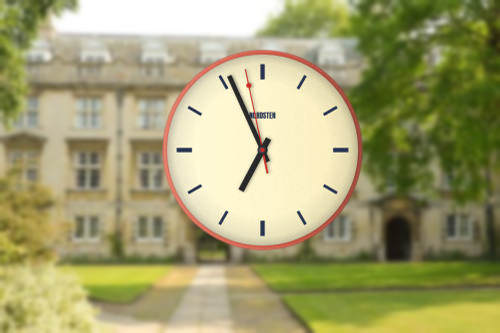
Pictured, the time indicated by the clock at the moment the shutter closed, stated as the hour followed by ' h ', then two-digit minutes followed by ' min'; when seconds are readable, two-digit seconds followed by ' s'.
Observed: 6 h 55 min 58 s
